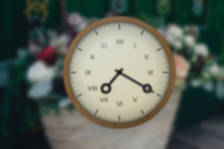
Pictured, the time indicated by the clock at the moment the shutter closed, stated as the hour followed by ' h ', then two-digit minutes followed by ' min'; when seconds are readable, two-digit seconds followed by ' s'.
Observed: 7 h 20 min
